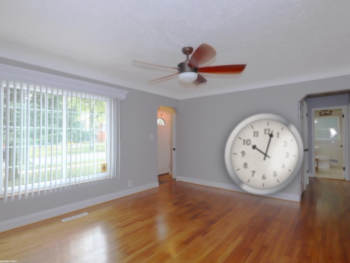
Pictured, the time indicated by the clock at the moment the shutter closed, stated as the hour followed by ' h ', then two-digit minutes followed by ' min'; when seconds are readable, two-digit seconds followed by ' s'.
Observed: 10 h 02 min
